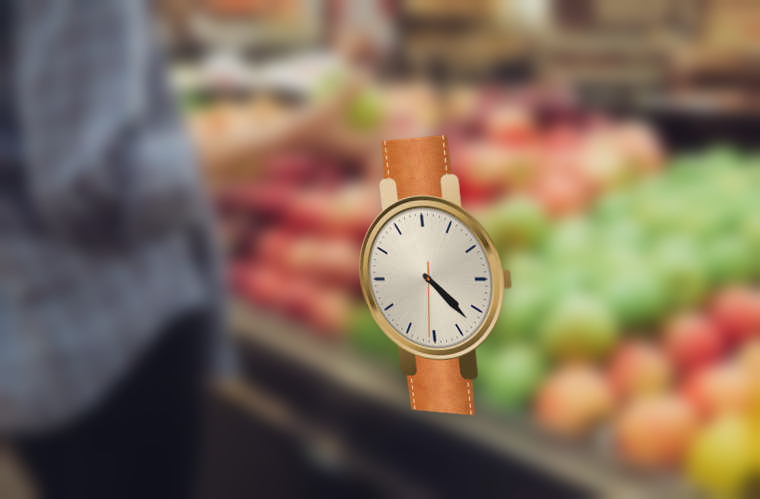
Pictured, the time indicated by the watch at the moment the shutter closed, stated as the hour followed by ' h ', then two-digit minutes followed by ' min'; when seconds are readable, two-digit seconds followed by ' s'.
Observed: 4 h 22 min 31 s
